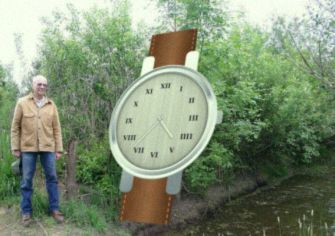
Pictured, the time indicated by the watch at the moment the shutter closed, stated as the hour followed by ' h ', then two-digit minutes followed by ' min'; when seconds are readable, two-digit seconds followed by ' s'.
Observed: 4 h 37 min
